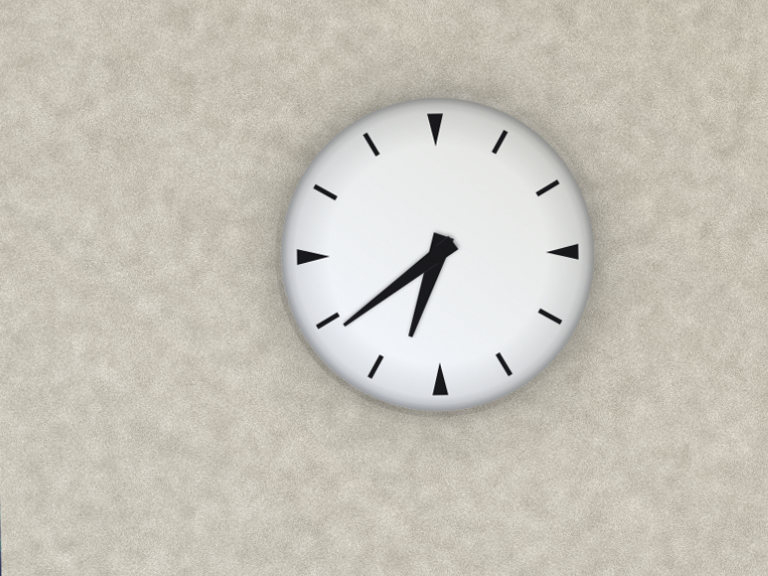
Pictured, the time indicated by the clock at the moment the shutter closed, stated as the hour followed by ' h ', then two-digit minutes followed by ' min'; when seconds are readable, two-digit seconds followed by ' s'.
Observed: 6 h 39 min
